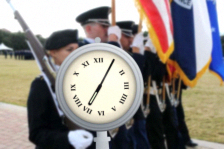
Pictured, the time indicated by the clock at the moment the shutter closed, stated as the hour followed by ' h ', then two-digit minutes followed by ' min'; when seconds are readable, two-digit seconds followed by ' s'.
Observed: 7 h 05 min
